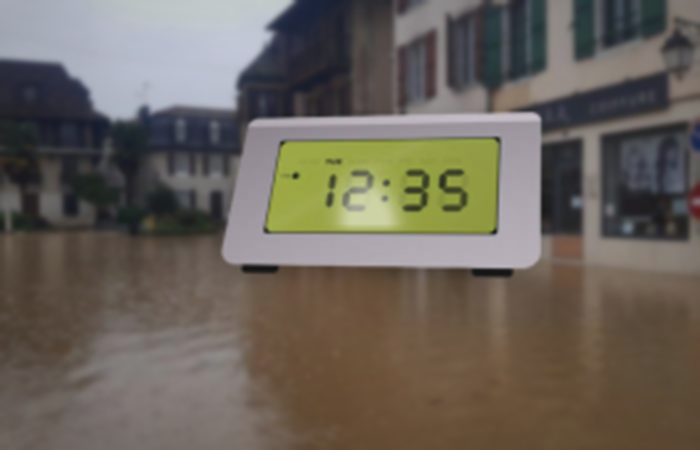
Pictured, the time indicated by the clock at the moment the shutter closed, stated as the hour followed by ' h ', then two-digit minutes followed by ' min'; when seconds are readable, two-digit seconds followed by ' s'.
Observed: 12 h 35 min
